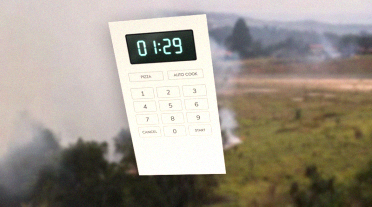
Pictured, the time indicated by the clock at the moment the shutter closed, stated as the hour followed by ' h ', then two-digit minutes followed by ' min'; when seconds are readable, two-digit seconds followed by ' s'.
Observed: 1 h 29 min
